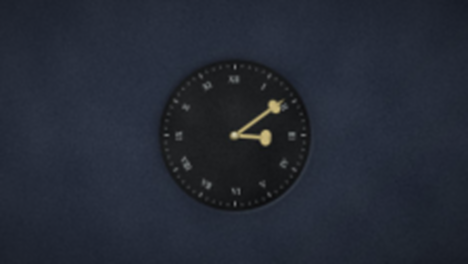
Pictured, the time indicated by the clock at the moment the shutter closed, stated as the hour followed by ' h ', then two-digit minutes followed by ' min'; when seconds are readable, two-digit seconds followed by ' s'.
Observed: 3 h 09 min
